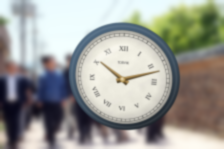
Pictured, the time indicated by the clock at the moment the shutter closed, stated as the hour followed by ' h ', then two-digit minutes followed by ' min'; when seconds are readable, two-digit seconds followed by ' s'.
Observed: 10 h 12 min
